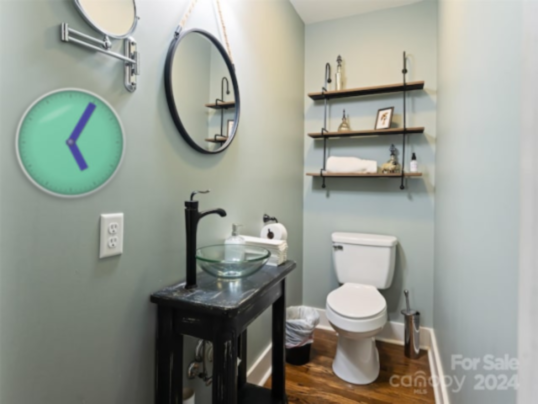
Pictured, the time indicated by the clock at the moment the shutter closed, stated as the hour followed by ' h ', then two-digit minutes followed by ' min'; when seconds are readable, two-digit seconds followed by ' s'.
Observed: 5 h 05 min
